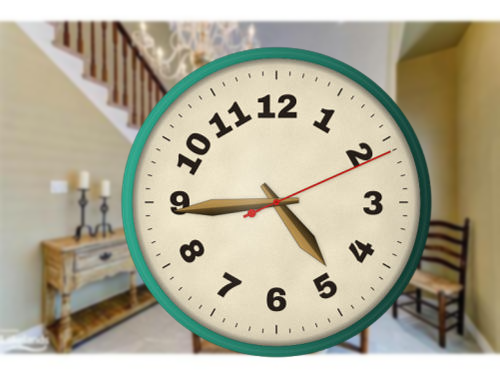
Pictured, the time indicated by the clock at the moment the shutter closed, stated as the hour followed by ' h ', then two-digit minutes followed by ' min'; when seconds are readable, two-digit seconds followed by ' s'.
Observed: 4 h 44 min 11 s
